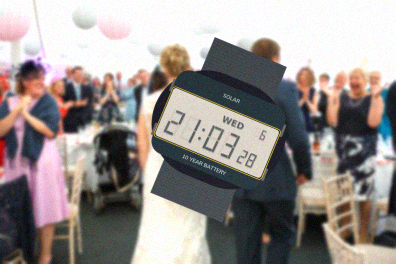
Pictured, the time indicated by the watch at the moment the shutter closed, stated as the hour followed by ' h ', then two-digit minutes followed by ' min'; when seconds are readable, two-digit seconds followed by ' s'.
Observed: 21 h 03 min 28 s
